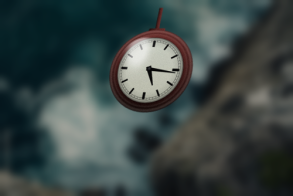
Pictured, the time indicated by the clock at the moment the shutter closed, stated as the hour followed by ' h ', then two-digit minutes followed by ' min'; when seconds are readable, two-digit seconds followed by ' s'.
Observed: 5 h 16 min
